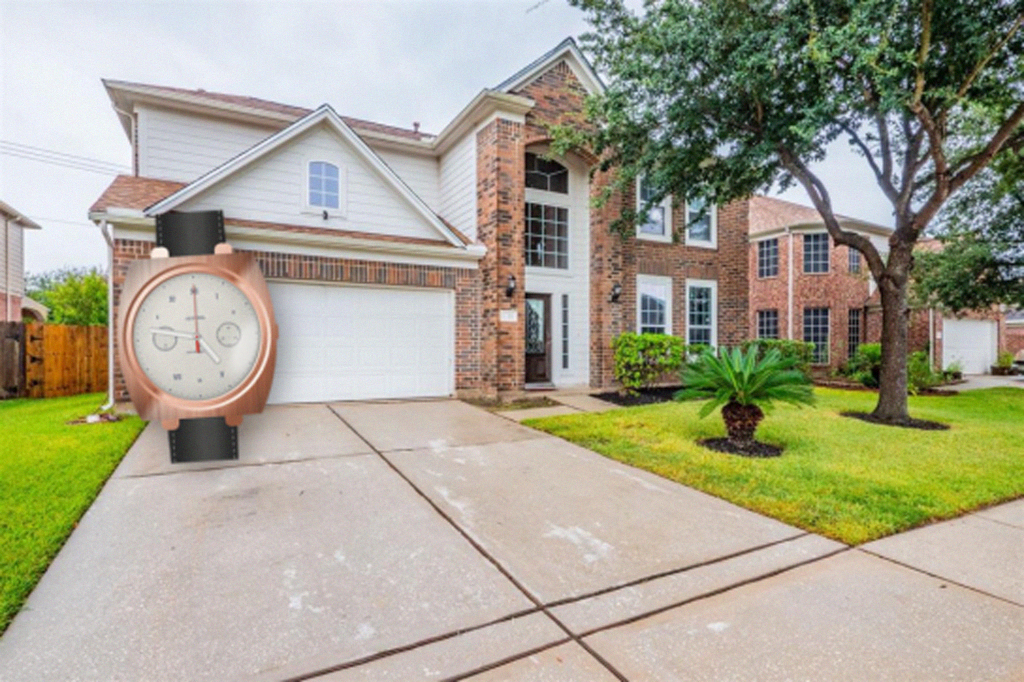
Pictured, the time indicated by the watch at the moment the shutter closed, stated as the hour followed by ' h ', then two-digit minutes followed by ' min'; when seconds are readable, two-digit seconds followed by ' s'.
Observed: 4 h 47 min
